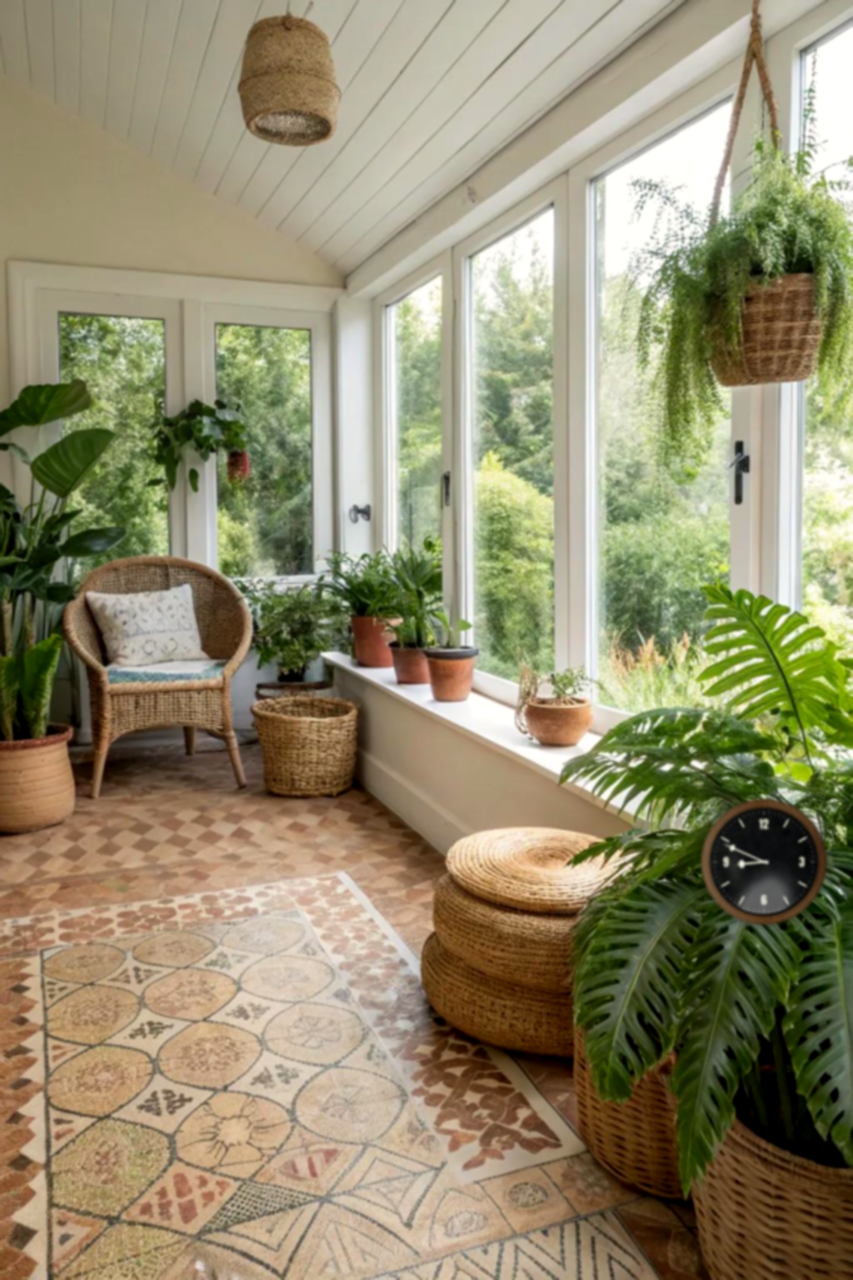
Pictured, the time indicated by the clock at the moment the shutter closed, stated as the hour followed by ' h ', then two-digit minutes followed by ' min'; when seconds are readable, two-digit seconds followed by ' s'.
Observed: 8 h 49 min
